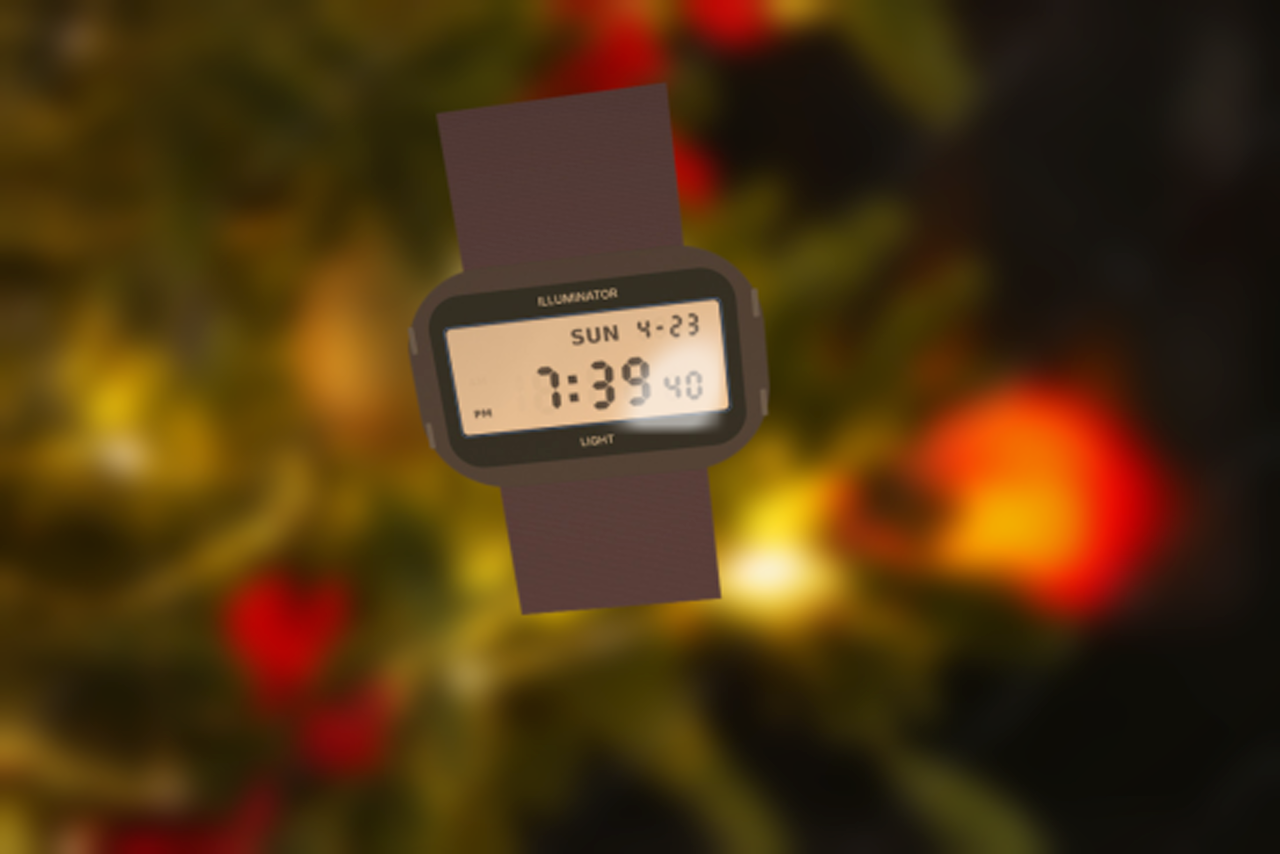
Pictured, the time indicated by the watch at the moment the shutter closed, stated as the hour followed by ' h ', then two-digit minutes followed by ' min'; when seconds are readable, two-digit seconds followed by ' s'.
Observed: 7 h 39 min 40 s
